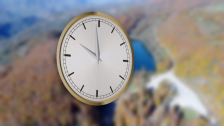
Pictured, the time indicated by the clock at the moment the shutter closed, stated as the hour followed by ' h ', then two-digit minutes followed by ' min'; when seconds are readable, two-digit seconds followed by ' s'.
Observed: 9 h 59 min
